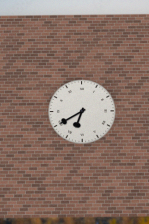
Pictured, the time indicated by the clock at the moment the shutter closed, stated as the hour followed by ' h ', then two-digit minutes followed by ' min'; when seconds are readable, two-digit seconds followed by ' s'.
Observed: 6 h 40 min
